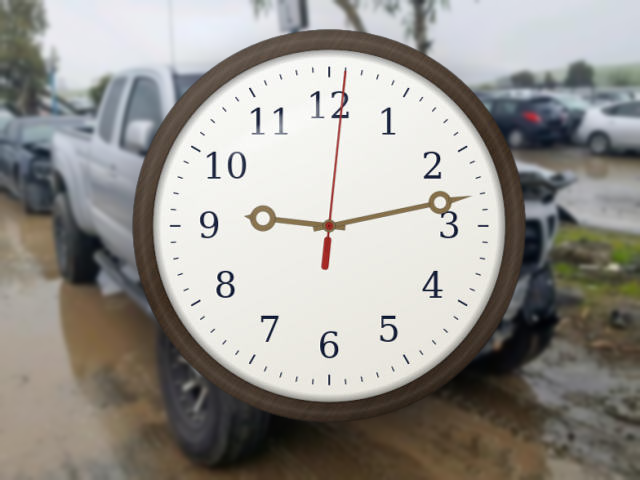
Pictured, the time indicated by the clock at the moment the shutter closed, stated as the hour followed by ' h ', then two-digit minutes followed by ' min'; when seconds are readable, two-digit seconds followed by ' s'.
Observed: 9 h 13 min 01 s
